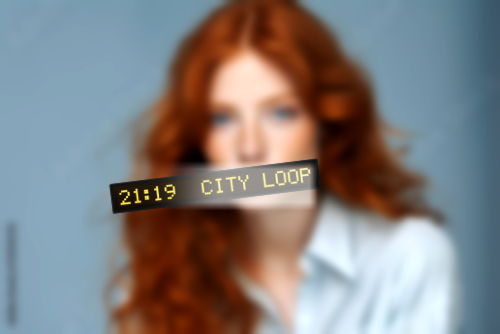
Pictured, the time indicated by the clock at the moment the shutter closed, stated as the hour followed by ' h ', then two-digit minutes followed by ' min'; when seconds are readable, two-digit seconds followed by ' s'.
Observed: 21 h 19 min
